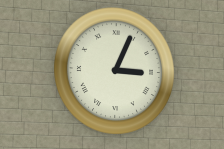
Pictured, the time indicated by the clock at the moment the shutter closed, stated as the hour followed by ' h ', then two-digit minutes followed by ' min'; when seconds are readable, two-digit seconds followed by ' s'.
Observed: 3 h 04 min
